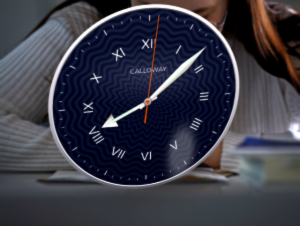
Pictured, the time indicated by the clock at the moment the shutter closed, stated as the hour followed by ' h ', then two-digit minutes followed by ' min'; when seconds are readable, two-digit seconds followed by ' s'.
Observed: 8 h 08 min 01 s
